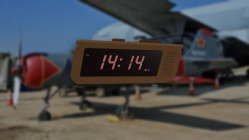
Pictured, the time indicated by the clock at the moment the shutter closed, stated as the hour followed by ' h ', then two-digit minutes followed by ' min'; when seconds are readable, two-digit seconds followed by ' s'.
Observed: 14 h 14 min
